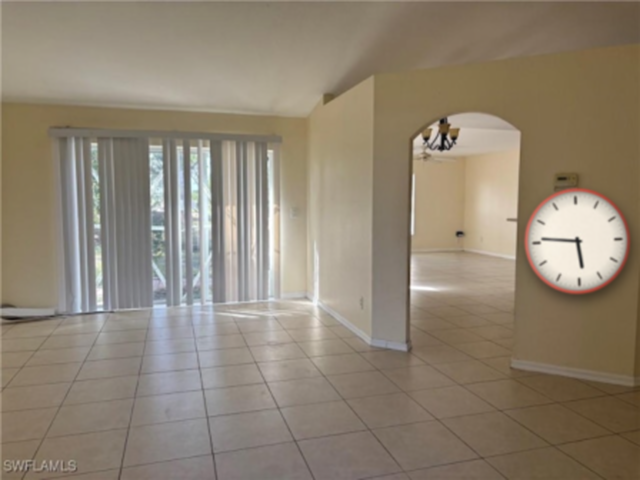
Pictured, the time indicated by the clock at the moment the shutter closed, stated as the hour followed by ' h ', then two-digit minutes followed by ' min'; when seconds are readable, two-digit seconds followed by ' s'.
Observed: 5 h 46 min
